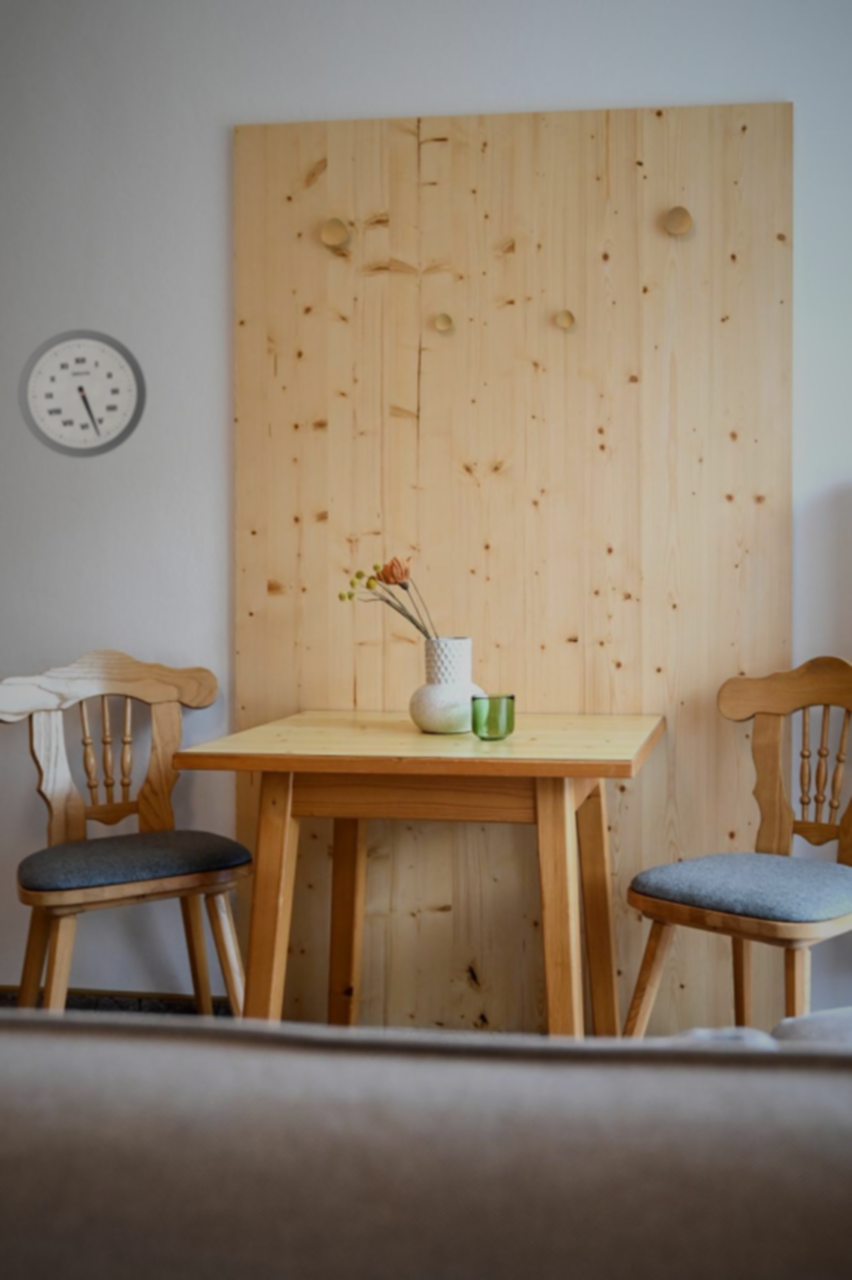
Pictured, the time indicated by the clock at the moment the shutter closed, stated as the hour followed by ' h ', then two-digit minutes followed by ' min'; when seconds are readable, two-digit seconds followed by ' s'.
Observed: 5 h 27 min
